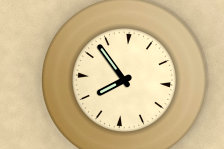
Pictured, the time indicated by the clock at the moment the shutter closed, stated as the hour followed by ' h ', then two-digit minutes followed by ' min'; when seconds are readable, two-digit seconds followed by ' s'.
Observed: 7 h 53 min
